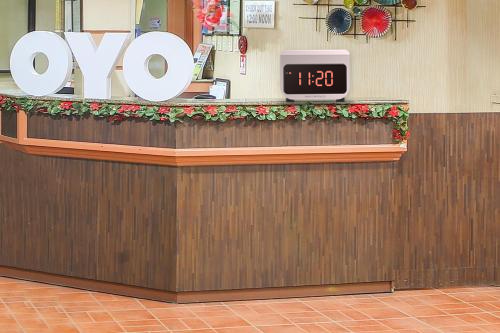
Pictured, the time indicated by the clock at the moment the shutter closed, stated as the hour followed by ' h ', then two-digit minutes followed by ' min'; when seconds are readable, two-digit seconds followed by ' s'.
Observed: 11 h 20 min
